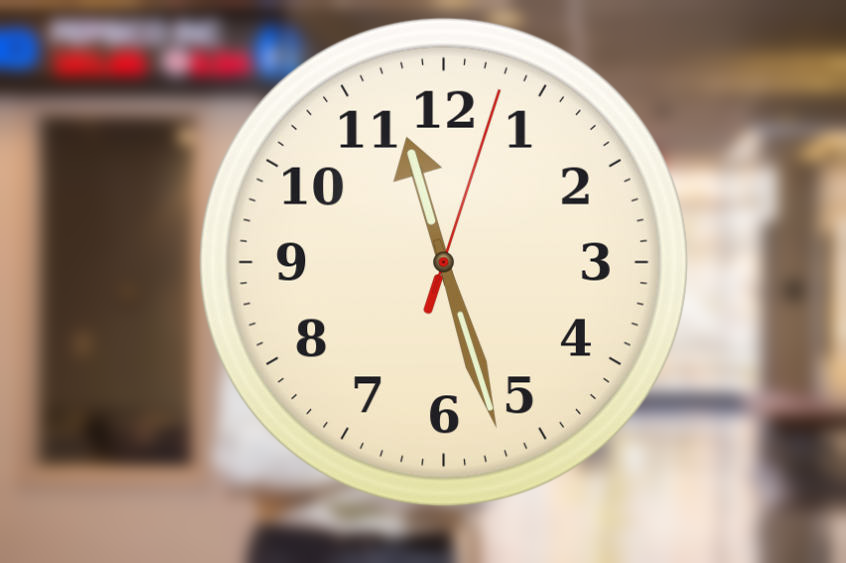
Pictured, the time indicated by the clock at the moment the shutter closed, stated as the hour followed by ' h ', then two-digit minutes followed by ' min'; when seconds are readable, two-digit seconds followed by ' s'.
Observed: 11 h 27 min 03 s
